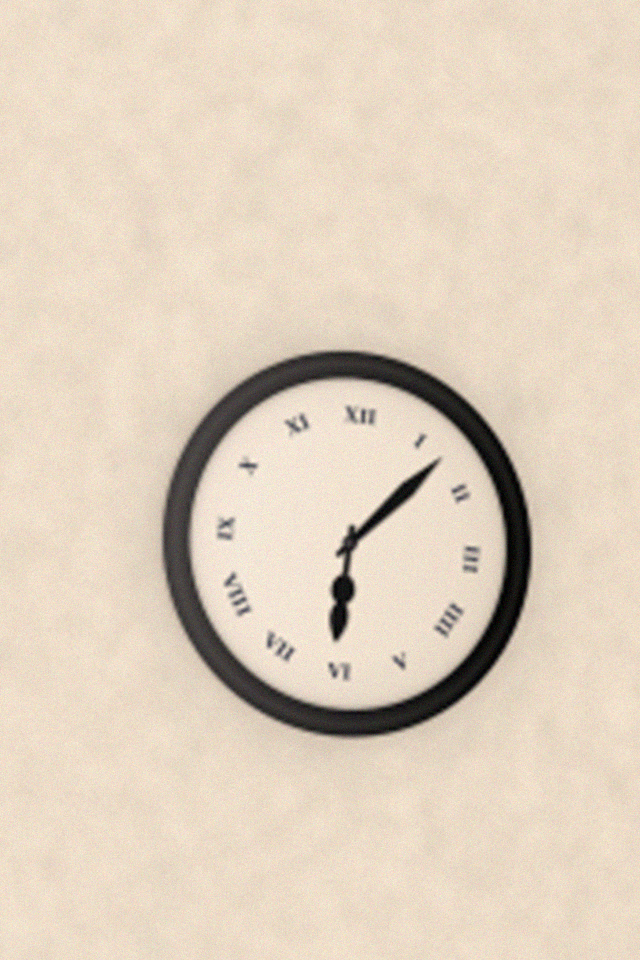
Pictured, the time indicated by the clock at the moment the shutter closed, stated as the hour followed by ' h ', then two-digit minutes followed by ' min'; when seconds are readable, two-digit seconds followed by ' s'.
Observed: 6 h 07 min
